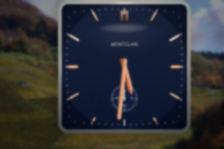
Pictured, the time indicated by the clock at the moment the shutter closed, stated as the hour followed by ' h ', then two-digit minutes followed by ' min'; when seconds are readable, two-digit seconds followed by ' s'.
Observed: 5 h 31 min
